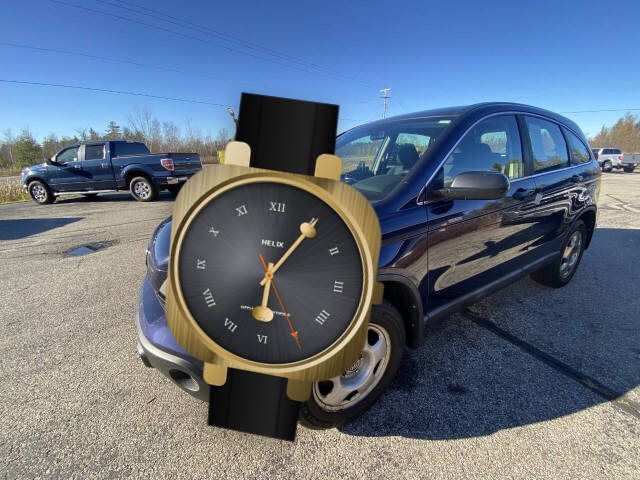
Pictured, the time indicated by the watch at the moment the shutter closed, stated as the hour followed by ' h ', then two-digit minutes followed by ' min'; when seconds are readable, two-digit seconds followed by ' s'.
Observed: 6 h 05 min 25 s
